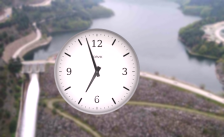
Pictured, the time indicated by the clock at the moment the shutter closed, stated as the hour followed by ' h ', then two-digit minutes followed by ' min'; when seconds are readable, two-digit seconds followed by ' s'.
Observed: 6 h 57 min
